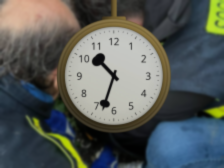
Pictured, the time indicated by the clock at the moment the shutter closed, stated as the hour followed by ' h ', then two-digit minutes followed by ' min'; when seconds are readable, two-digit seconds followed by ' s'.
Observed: 10 h 33 min
